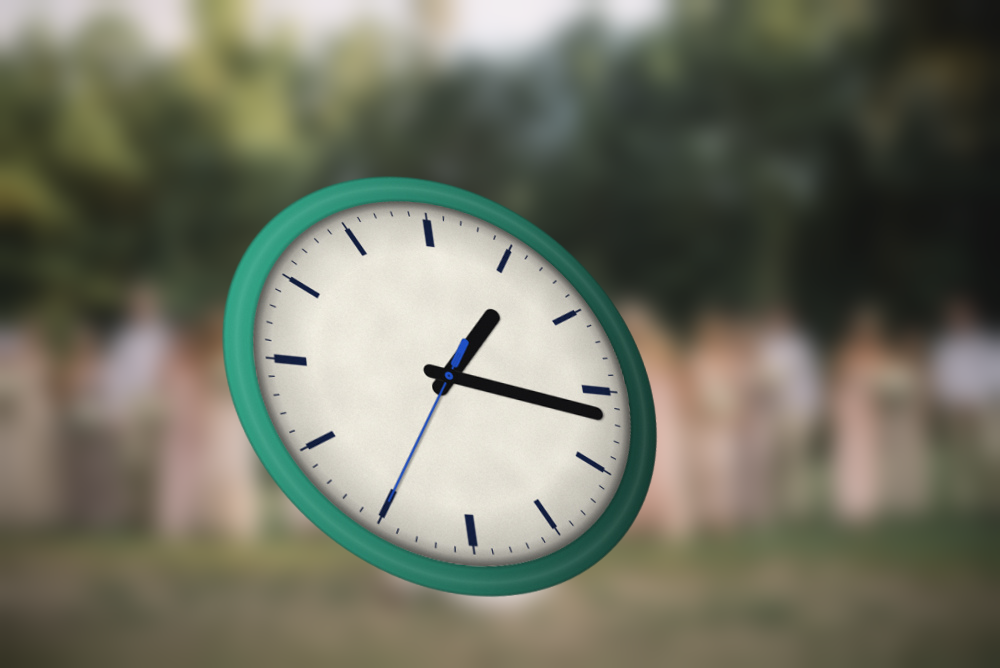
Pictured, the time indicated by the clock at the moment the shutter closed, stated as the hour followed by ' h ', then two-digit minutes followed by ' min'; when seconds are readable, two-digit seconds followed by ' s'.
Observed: 1 h 16 min 35 s
